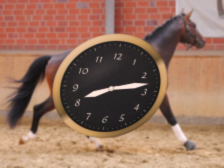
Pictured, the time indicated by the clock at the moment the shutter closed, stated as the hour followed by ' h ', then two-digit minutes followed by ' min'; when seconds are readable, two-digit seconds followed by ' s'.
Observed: 8 h 13 min
